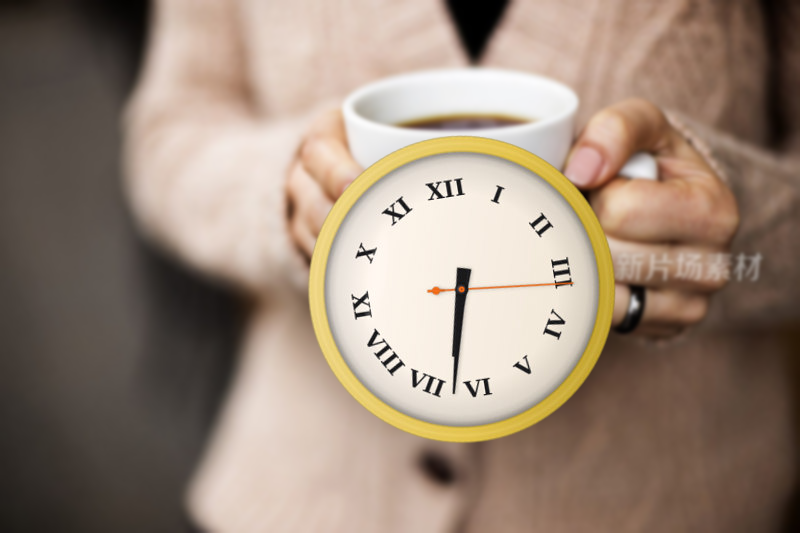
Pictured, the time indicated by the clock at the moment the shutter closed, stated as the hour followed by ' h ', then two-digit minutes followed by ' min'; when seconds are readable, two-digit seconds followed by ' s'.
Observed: 6 h 32 min 16 s
